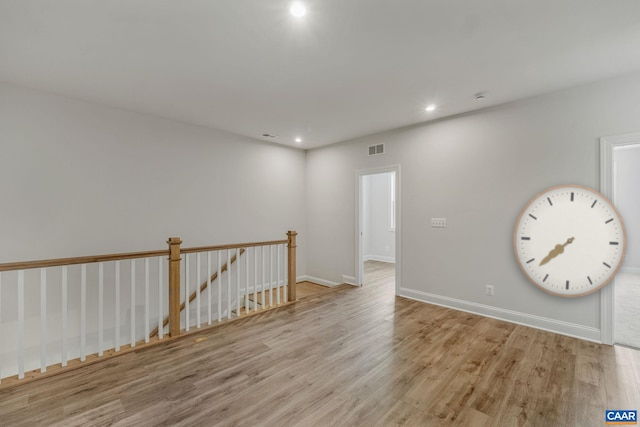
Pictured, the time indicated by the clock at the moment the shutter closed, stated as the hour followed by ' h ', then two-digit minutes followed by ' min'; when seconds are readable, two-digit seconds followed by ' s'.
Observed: 7 h 38 min
